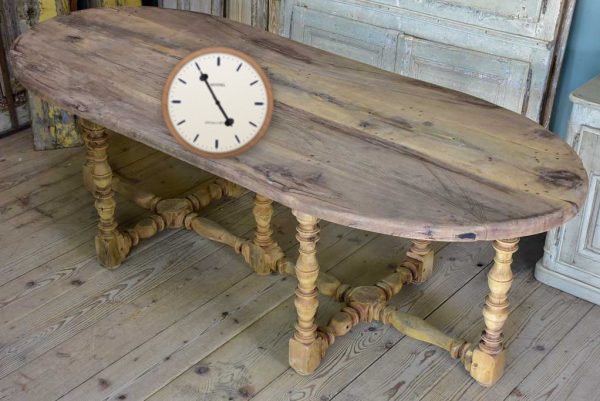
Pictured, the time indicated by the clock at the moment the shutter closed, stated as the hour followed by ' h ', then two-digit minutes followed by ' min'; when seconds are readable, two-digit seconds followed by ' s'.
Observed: 4 h 55 min
